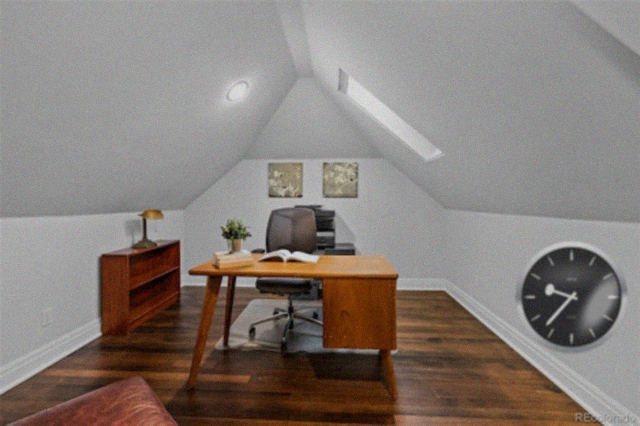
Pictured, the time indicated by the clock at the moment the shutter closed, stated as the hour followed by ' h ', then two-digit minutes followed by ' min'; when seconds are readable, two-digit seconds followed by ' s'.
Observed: 9 h 37 min
